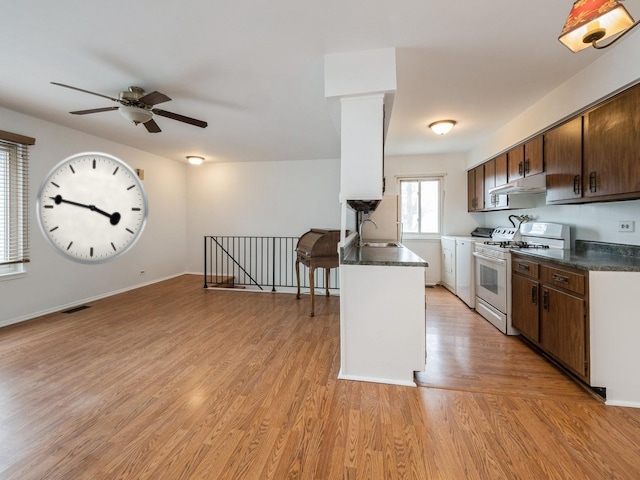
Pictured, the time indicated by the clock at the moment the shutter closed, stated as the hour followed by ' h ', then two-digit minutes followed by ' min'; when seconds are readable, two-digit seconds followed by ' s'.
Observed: 3 h 47 min
